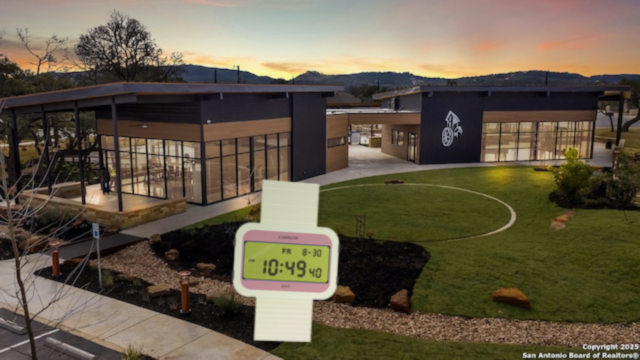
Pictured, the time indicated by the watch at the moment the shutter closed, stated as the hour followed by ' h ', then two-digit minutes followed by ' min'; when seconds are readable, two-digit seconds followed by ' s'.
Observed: 10 h 49 min 40 s
